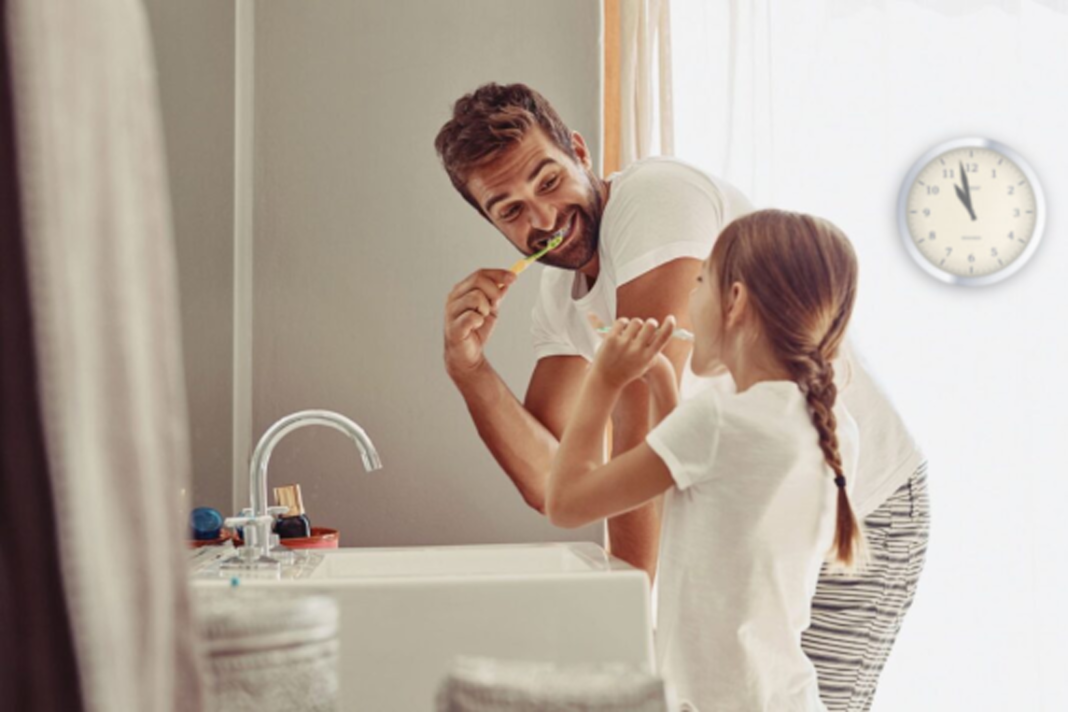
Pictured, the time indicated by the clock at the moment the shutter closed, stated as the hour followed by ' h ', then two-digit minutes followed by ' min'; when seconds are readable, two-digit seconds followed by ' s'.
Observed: 10 h 58 min
